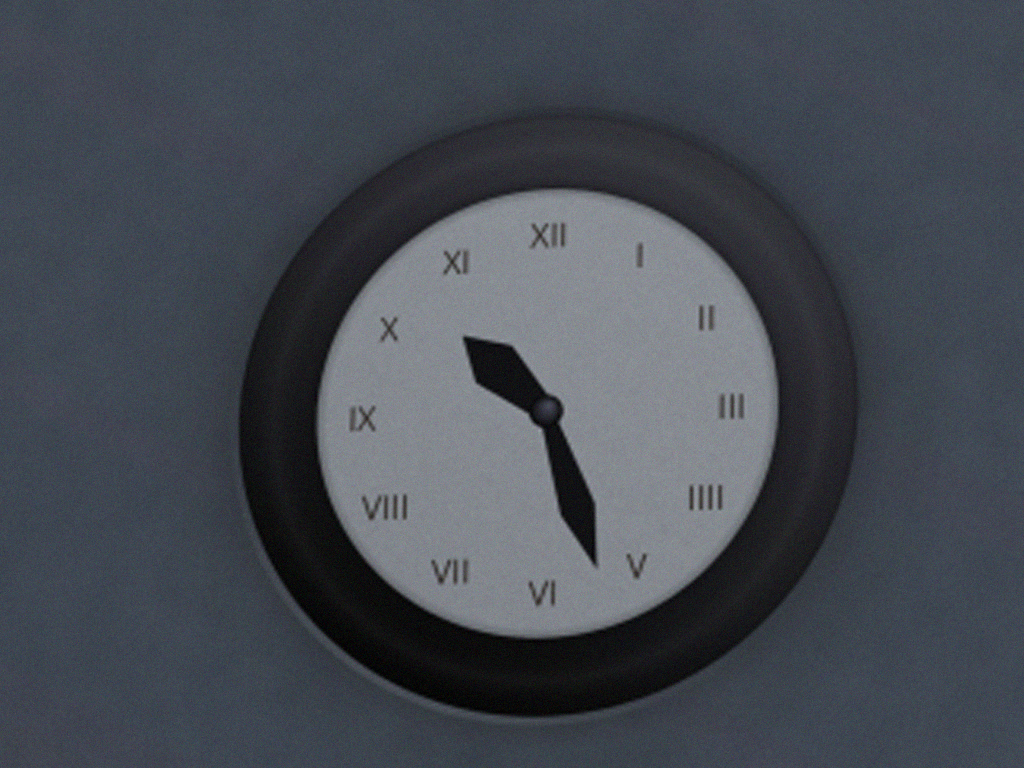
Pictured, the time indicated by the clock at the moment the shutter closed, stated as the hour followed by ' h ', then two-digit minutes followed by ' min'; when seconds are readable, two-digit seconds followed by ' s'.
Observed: 10 h 27 min
